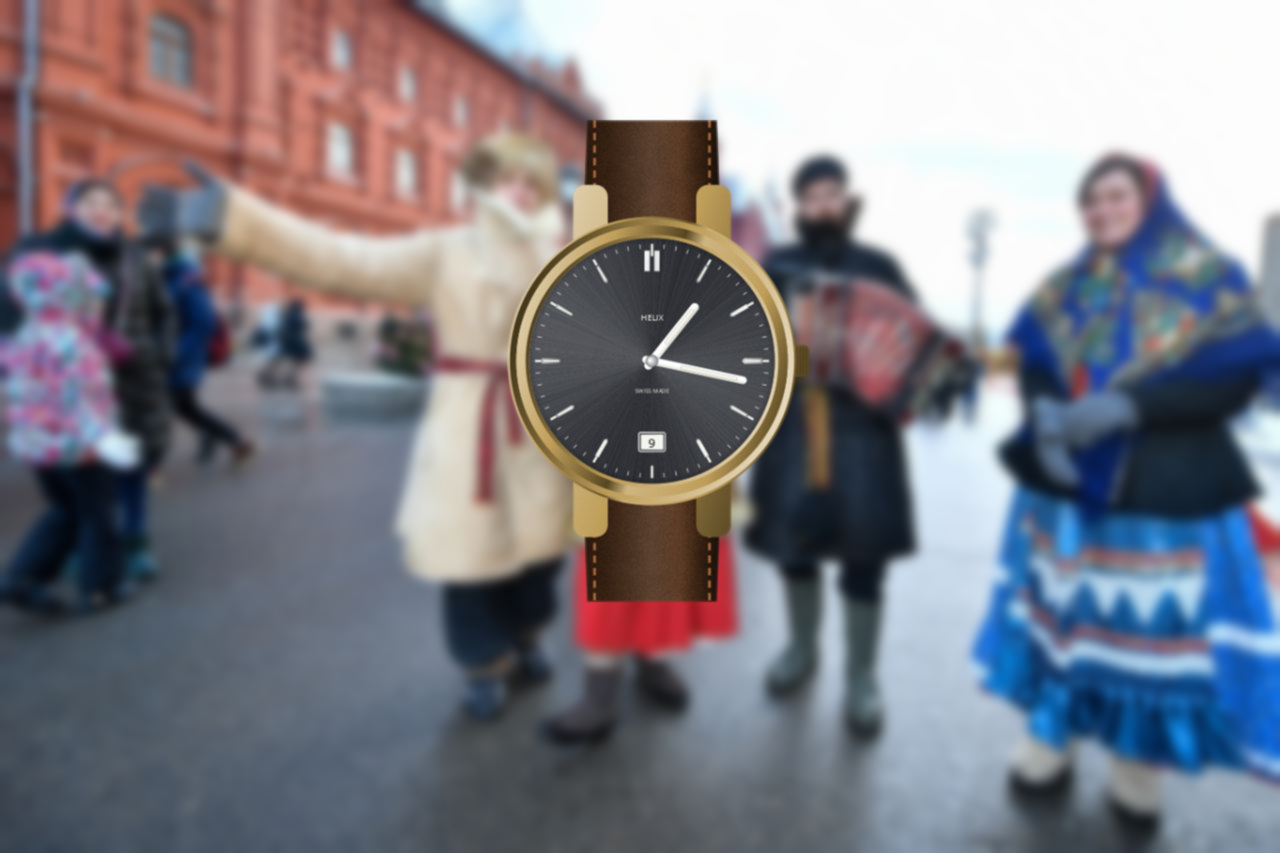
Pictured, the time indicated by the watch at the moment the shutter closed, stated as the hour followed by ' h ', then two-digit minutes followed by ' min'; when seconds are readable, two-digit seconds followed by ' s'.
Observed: 1 h 17 min
